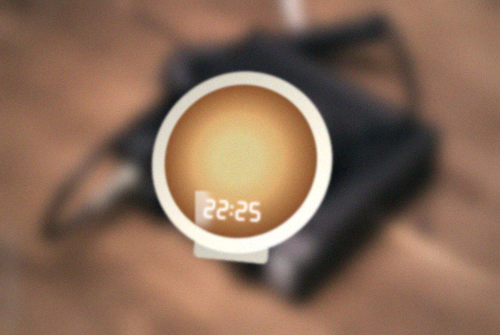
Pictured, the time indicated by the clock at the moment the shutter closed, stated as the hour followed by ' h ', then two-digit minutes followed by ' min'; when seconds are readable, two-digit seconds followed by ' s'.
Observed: 22 h 25 min
